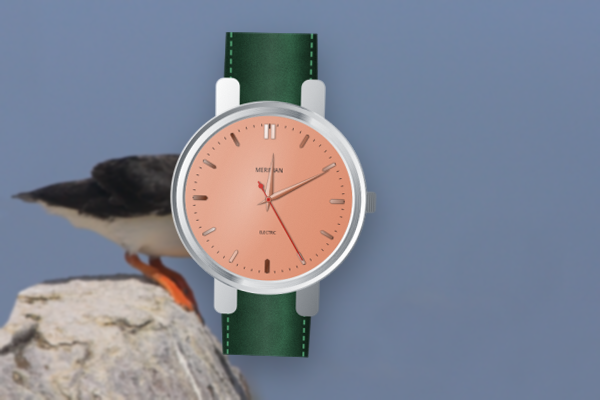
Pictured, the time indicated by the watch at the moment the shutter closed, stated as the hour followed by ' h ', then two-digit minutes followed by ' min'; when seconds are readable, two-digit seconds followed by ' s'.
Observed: 12 h 10 min 25 s
